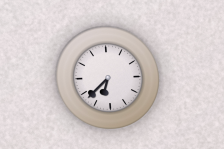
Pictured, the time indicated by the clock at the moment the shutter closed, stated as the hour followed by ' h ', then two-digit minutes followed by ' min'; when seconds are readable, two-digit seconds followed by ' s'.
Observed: 6 h 38 min
